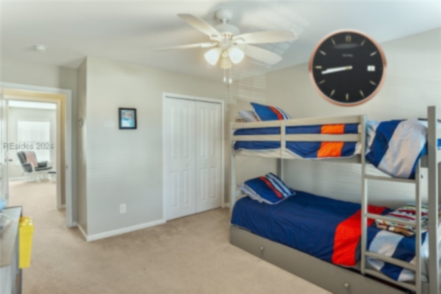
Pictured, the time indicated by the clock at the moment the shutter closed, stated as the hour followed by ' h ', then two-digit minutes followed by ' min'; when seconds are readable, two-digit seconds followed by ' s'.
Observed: 8 h 43 min
